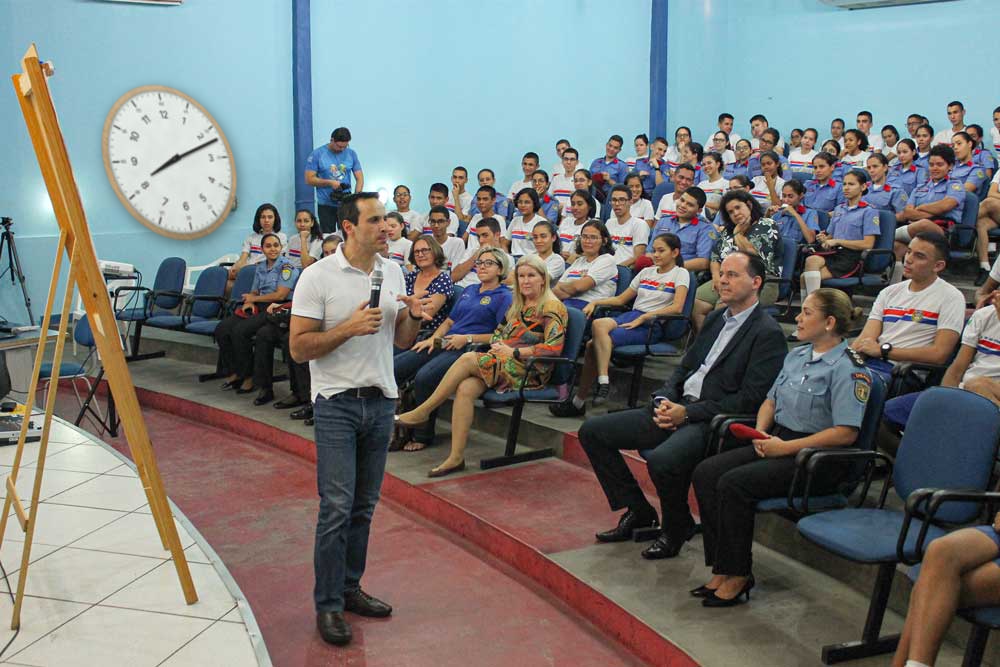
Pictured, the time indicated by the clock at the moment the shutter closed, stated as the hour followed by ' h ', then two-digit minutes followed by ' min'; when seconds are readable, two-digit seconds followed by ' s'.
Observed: 8 h 12 min
